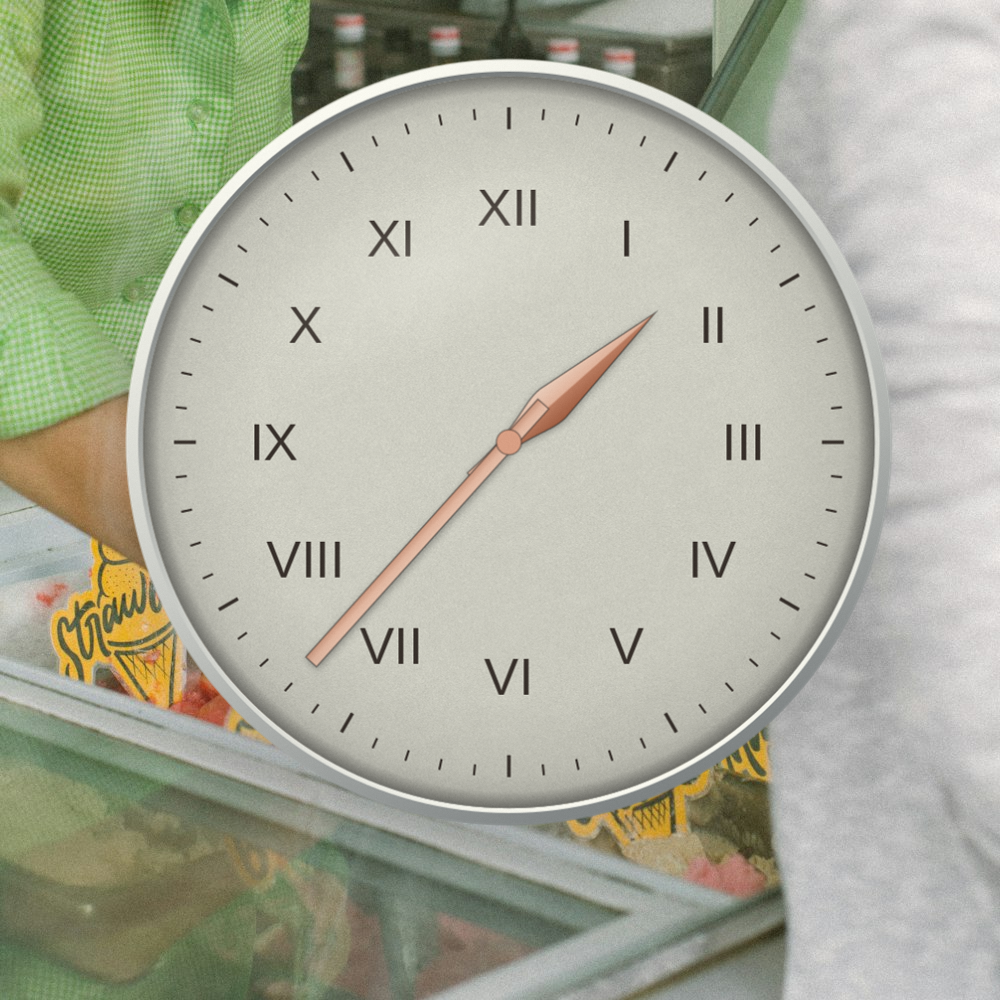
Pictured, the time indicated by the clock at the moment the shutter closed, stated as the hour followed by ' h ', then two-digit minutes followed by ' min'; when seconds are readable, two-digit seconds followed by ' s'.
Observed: 1 h 37 min
